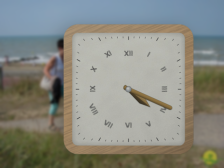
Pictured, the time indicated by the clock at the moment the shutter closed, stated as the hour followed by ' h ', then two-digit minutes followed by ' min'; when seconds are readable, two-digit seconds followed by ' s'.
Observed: 4 h 19 min
